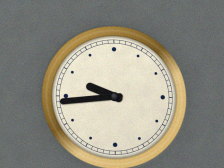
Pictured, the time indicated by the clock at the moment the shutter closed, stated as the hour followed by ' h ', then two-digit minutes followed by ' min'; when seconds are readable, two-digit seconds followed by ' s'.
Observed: 9 h 44 min
